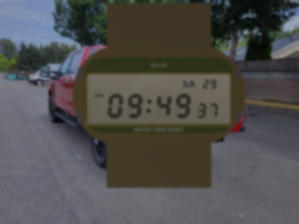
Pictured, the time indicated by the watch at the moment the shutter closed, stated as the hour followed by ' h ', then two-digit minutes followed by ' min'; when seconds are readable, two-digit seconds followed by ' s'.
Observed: 9 h 49 min 37 s
